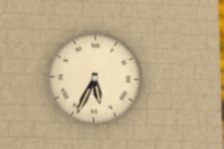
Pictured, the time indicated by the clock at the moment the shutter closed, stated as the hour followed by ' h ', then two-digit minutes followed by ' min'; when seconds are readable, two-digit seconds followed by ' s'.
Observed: 5 h 34 min
